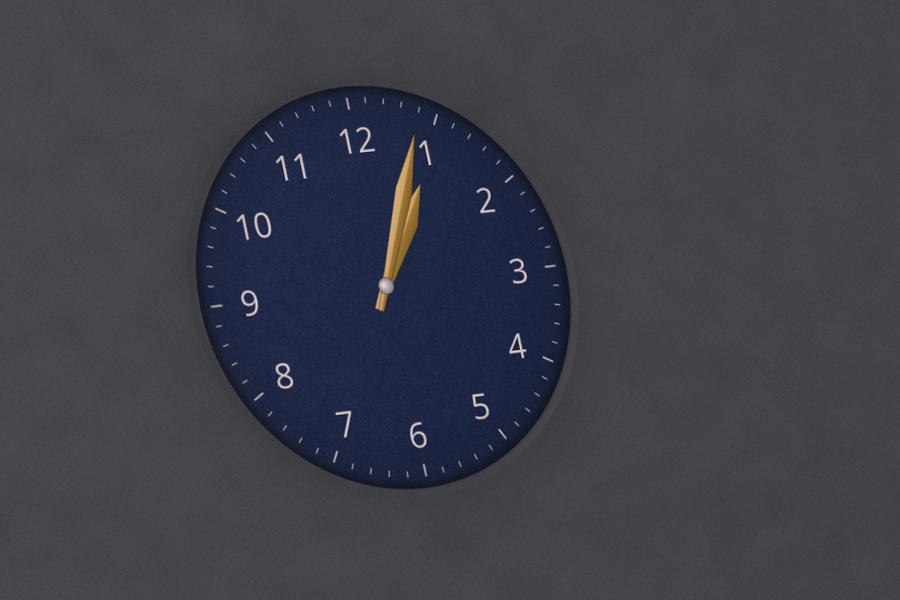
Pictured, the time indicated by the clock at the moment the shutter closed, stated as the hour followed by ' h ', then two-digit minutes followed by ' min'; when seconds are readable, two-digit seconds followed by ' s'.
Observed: 1 h 04 min
